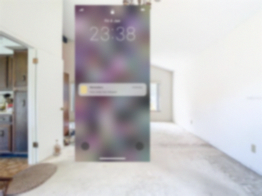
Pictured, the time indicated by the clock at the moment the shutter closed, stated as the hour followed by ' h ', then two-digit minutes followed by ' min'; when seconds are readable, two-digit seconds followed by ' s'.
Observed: 23 h 38 min
